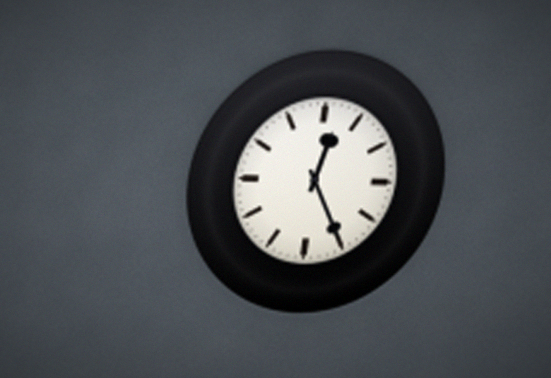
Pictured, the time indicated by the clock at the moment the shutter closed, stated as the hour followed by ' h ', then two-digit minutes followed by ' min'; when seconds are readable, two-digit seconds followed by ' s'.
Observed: 12 h 25 min
